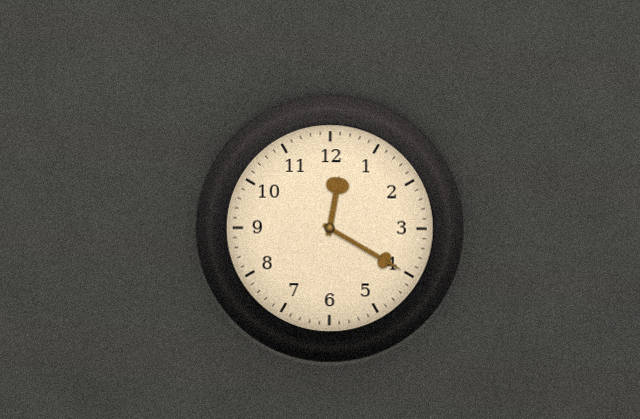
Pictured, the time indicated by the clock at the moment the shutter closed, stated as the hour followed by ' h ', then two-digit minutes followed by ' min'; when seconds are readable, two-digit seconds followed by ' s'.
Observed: 12 h 20 min
